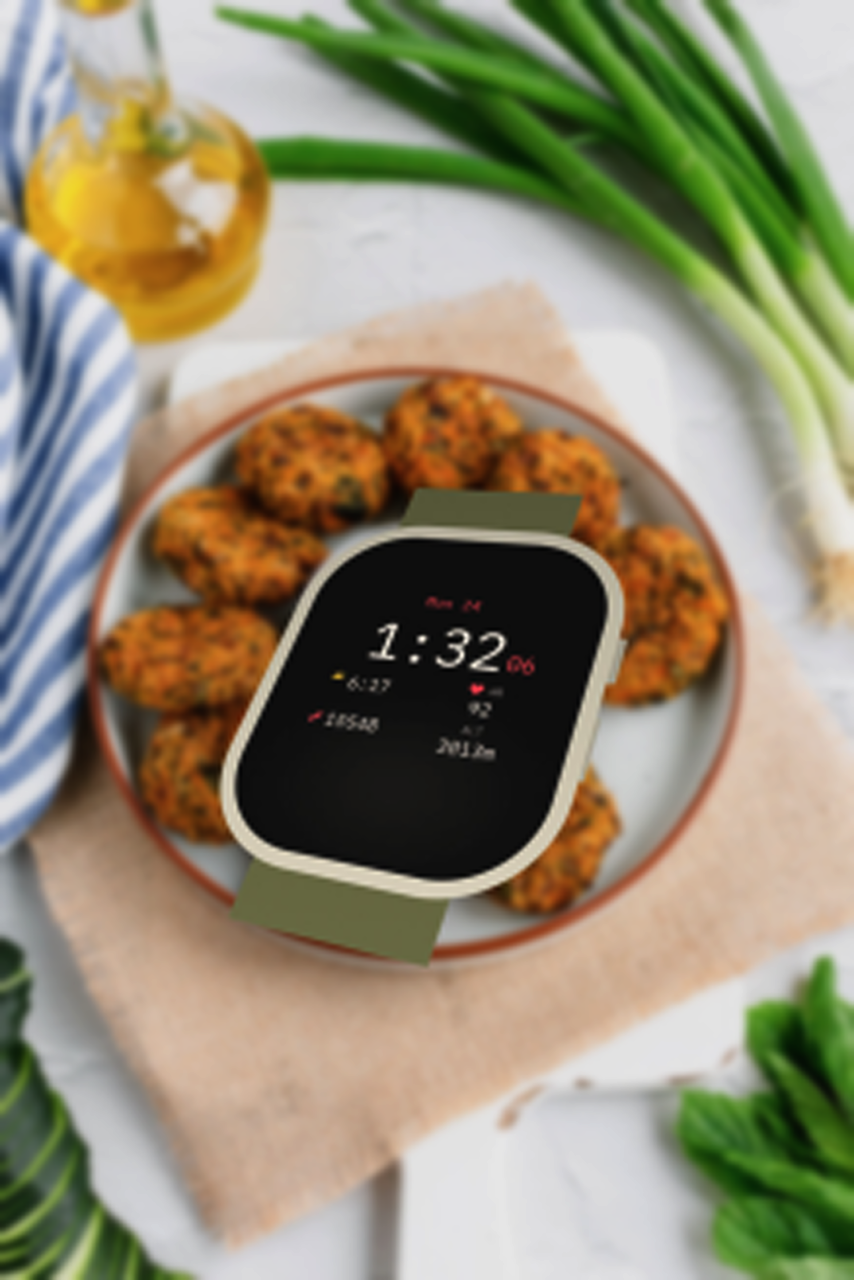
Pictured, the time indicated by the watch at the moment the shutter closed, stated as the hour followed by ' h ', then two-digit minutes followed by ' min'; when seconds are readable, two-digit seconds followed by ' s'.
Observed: 1 h 32 min
